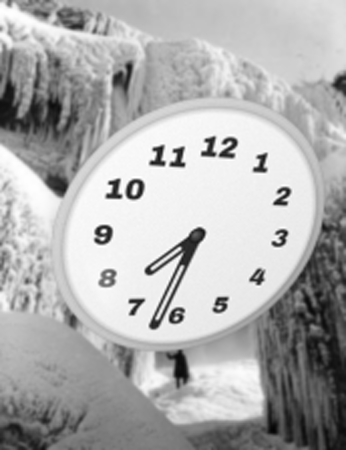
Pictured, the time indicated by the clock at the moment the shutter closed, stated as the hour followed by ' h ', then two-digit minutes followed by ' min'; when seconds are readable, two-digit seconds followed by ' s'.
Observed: 7 h 32 min
